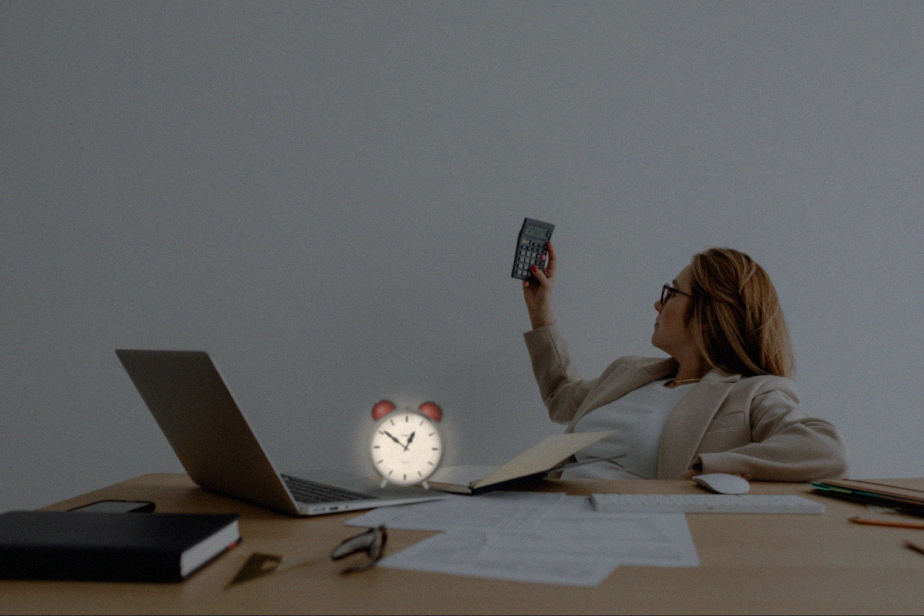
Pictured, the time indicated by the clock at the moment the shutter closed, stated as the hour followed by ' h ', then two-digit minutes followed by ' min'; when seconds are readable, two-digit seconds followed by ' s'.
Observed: 12 h 51 min
